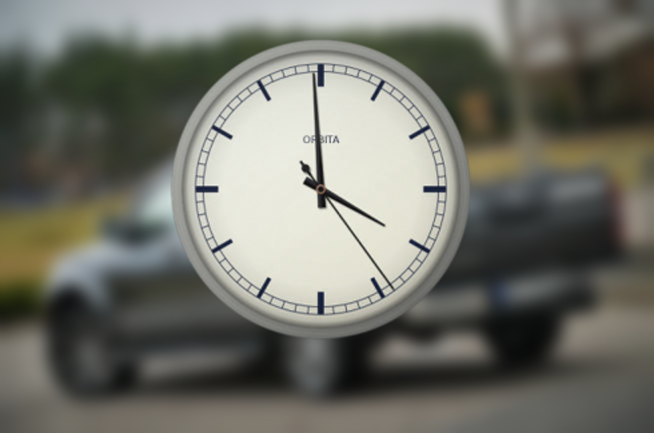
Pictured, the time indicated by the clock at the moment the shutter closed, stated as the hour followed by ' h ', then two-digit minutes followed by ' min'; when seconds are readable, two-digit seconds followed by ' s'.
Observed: 3 h 59 min 24 s
